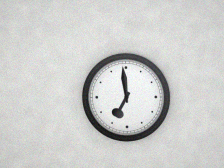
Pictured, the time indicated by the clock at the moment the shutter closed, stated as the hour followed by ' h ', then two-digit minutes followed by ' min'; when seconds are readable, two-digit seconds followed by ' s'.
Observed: 6 h 59 min
